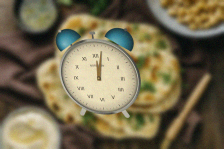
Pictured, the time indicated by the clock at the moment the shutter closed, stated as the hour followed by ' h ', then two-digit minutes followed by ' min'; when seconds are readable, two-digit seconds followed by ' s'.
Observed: 12 h 02 min
